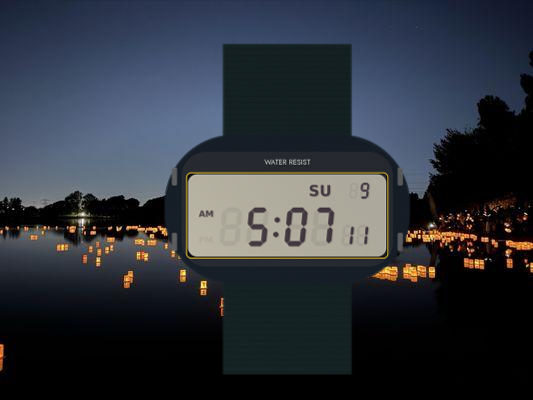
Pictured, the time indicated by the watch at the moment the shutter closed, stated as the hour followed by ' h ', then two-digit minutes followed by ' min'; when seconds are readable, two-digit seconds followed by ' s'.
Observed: 5 h 07 min 11 s
